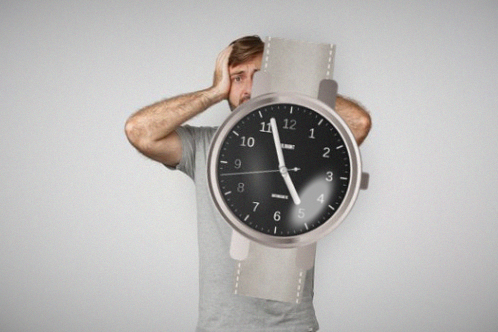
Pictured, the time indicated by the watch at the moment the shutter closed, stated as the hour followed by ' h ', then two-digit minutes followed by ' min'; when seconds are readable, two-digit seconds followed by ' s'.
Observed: 4 h 56 min 43 s
